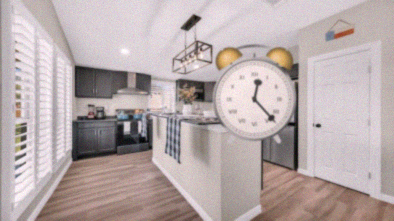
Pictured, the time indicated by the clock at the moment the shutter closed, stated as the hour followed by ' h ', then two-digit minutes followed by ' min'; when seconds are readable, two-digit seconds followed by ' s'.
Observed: 12 h 23 min
